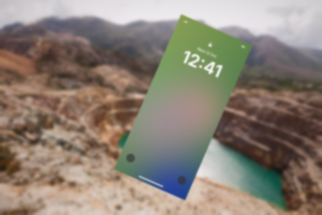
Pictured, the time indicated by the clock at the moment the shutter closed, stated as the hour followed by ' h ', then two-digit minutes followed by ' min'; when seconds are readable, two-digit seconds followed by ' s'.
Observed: 12 h 41 min
